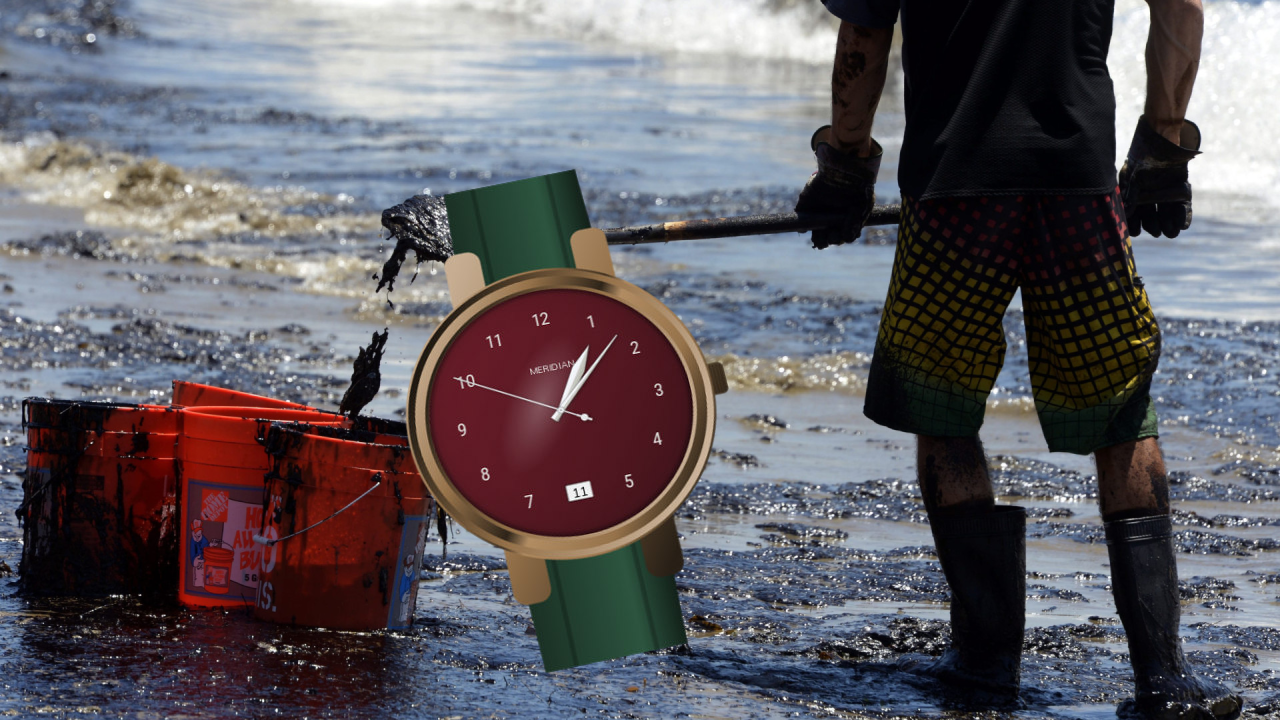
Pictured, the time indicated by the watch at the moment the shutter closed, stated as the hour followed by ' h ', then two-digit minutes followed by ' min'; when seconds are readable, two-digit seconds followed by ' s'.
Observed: 1 h 07 min 50 s
